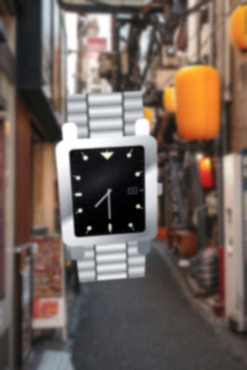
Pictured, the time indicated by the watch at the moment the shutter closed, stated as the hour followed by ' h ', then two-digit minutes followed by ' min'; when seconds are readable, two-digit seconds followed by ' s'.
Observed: 7 h 30 min
